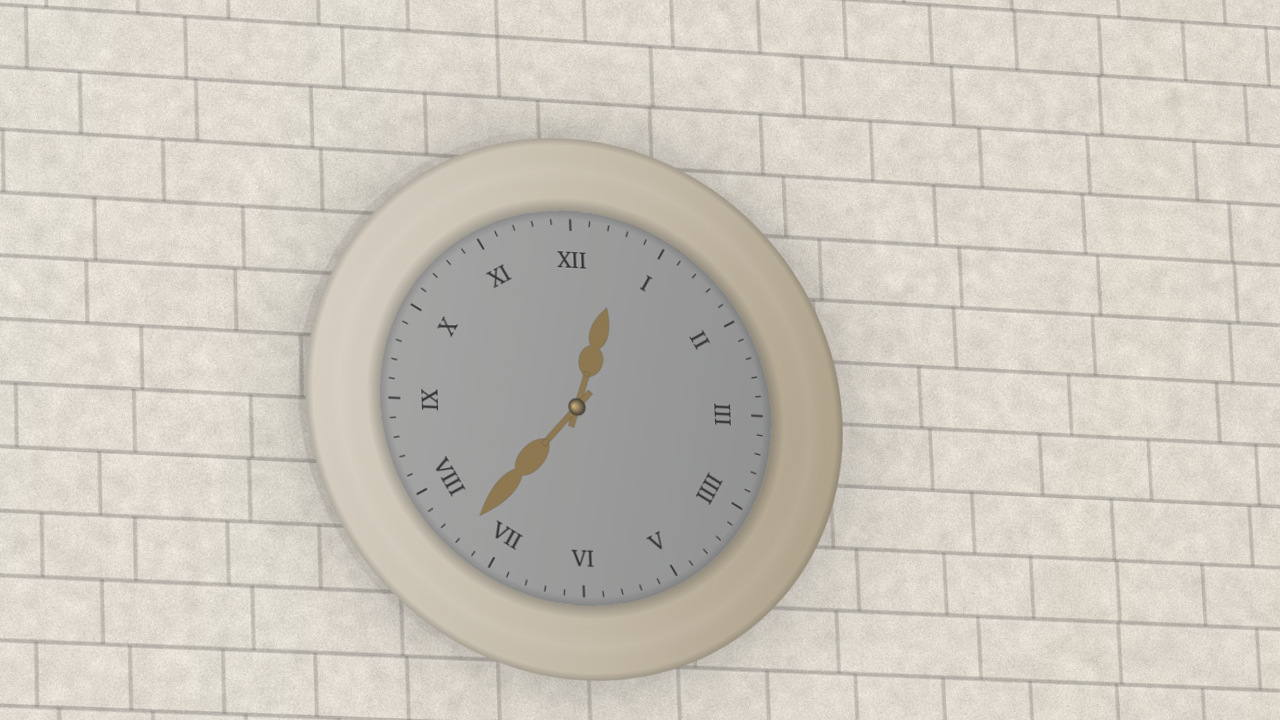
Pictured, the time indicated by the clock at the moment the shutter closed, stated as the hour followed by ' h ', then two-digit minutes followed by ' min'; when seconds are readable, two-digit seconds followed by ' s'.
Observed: 12 h 37 min
